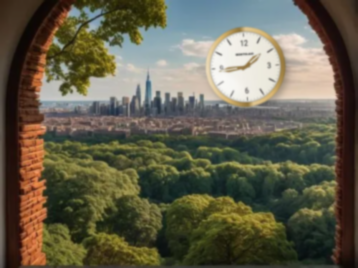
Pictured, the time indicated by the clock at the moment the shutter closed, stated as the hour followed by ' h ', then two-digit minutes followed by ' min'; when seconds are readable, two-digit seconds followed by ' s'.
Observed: 1 h 44 min
